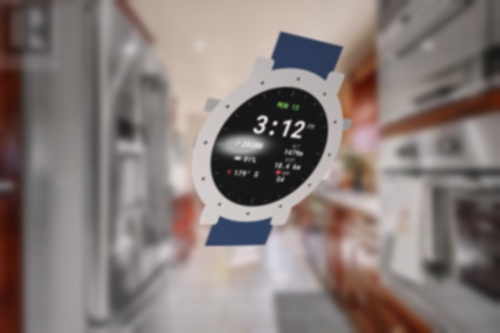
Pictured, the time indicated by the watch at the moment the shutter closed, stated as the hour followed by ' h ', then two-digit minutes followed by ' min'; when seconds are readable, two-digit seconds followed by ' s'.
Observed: 3 h 12 min
